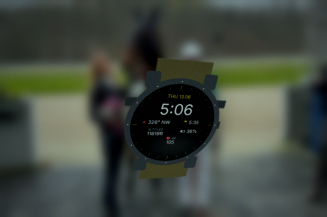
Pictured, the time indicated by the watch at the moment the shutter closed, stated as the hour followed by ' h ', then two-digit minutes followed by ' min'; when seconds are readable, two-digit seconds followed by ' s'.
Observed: 5 h 06 min
